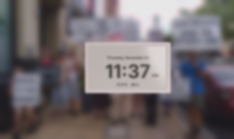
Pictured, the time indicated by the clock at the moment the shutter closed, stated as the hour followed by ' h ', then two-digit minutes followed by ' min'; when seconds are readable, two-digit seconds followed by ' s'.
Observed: 11 h 37 min
